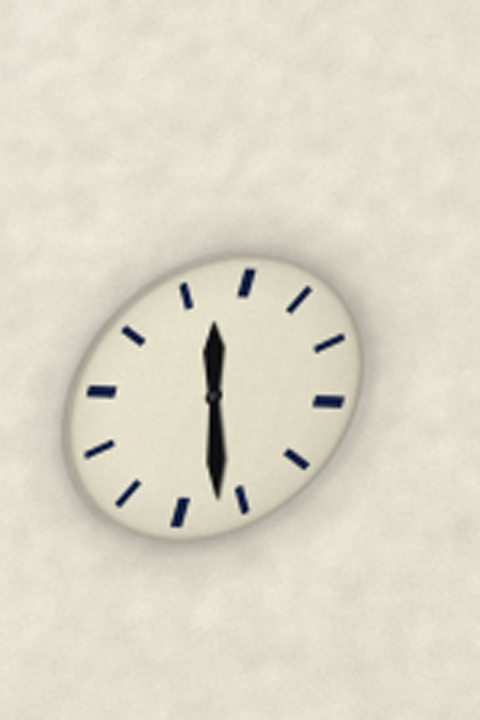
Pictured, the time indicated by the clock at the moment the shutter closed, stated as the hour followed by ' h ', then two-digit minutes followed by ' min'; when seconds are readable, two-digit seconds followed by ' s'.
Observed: 11 h 27 min
